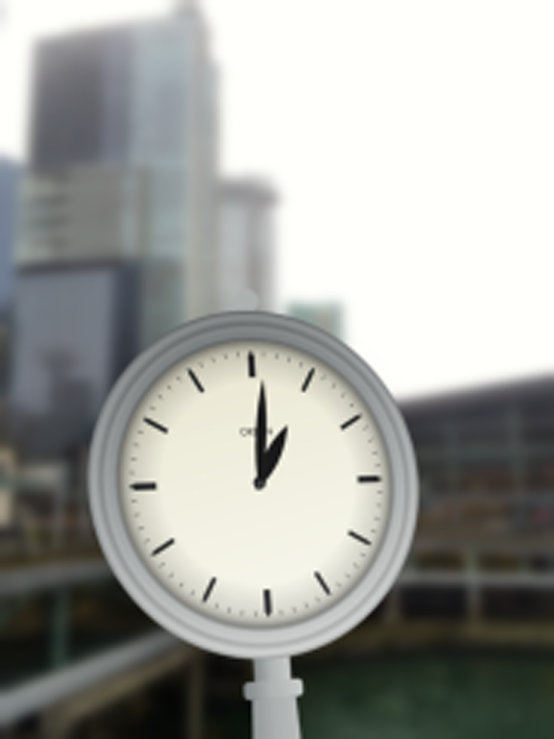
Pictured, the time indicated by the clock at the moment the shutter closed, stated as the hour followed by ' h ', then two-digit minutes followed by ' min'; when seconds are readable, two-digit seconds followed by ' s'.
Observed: 1 h 01 min
